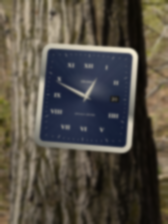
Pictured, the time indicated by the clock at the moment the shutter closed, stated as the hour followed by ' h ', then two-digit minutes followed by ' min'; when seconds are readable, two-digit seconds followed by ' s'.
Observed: 12 h 49 min
